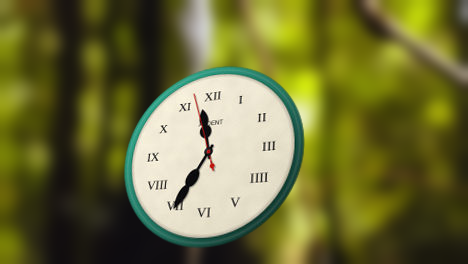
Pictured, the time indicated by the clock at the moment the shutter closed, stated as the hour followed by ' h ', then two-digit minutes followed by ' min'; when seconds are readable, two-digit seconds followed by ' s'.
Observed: 11 h 34 min 57 s
